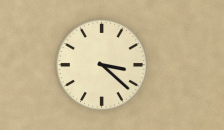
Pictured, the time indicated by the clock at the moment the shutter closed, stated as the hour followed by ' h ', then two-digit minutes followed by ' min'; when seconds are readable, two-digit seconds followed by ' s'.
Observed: 3 h 22 min
